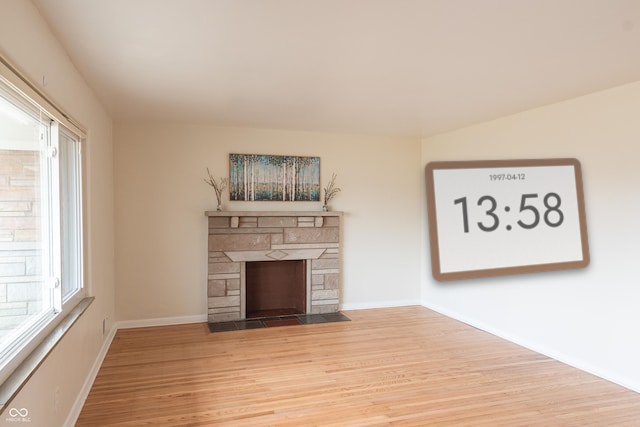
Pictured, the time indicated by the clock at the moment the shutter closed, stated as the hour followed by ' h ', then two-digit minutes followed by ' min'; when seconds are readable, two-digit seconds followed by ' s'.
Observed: 13 h 58 min
